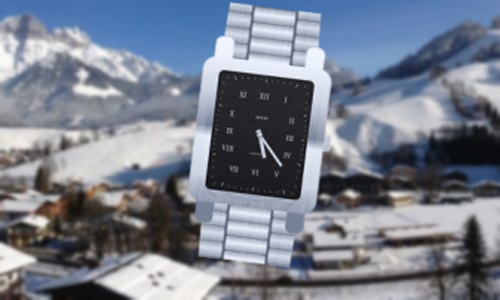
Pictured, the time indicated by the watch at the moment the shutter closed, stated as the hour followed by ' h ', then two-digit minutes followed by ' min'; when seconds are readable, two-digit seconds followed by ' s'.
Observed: 5 h 23 min
